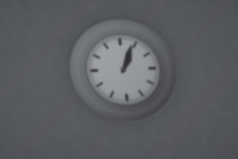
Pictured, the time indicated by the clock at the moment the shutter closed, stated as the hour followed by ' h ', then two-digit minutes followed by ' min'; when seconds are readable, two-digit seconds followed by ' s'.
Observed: 1 h 04 min
